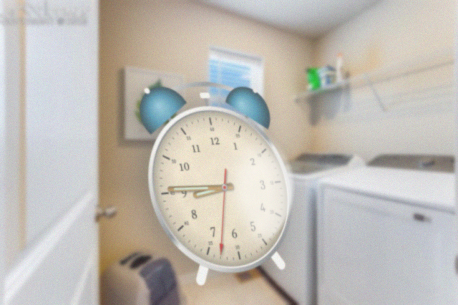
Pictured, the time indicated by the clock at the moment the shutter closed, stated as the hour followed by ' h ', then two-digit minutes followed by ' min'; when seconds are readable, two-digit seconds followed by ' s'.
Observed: 8 h 45 min 33 s
